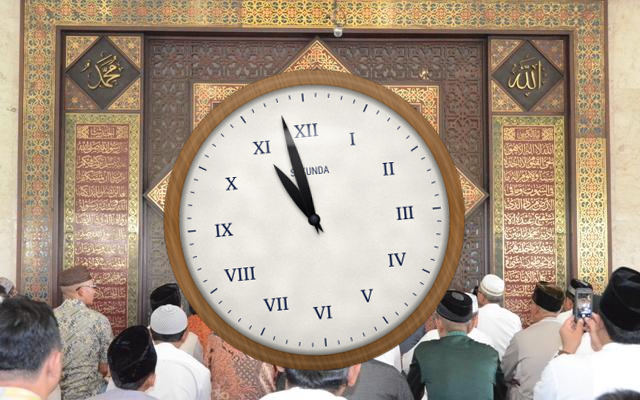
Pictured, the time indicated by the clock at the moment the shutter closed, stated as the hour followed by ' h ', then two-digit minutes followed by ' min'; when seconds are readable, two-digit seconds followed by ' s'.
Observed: 10 h 58 min
